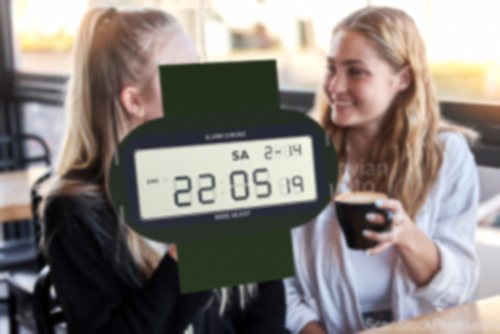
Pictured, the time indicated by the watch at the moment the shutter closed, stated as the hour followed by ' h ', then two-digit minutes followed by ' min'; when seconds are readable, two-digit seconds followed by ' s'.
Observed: 22 h 05 min 19 s
